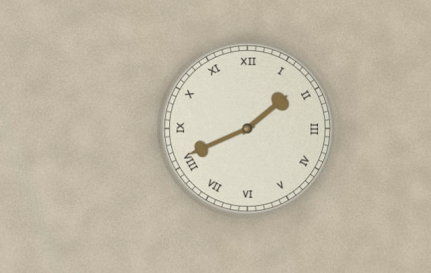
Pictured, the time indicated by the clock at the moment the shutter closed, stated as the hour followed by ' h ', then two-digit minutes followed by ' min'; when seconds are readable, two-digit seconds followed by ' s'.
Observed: 1 h 41 min
